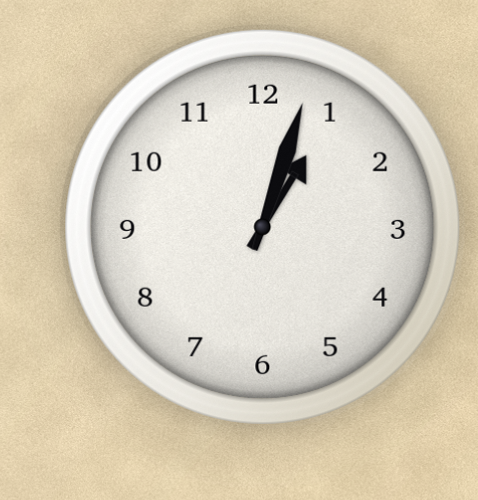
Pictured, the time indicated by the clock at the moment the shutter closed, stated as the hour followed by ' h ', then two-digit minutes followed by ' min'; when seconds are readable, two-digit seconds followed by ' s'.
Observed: 1 h 03 min
